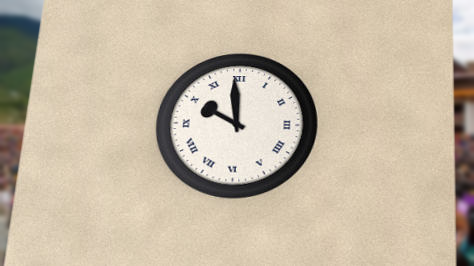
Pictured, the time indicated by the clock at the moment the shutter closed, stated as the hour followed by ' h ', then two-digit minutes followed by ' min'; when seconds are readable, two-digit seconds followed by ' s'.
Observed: 9 h 59 min
